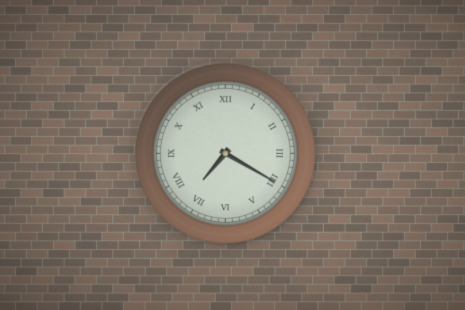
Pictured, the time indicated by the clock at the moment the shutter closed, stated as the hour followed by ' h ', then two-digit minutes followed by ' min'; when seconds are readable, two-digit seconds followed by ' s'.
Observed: 7 h 20 min
